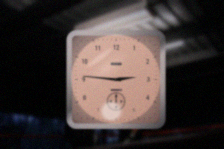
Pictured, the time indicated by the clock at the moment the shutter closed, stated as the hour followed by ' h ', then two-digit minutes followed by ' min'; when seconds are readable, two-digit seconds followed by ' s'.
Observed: 2 h 46 min
